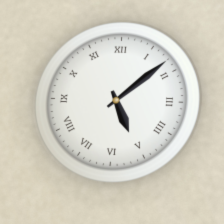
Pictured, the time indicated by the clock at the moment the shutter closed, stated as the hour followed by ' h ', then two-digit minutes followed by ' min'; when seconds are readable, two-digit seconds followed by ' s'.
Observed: 5 h 08 min
